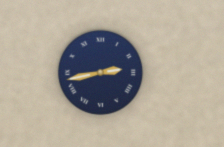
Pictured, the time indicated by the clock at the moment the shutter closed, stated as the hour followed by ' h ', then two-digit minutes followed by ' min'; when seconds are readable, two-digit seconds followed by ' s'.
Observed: 2 h 43 min
